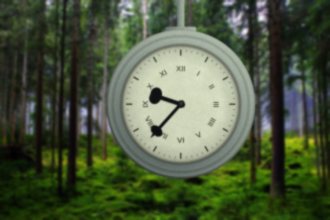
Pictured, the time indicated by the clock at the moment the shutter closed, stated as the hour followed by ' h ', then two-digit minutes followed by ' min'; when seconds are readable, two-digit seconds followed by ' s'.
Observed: 9 h 37 min
